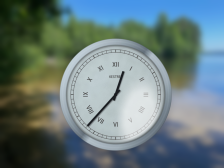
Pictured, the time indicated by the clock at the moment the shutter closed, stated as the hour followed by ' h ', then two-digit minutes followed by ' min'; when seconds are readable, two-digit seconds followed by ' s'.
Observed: 12 h 37 min
